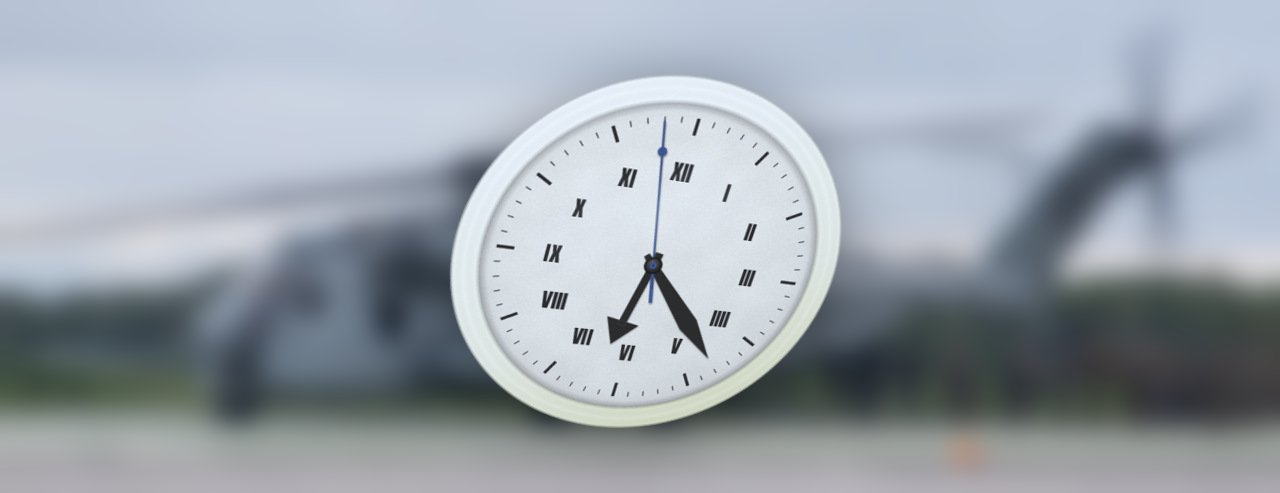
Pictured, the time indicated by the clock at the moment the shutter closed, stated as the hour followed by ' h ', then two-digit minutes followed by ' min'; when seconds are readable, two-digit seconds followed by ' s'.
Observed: 6 h 22 min 58 s
